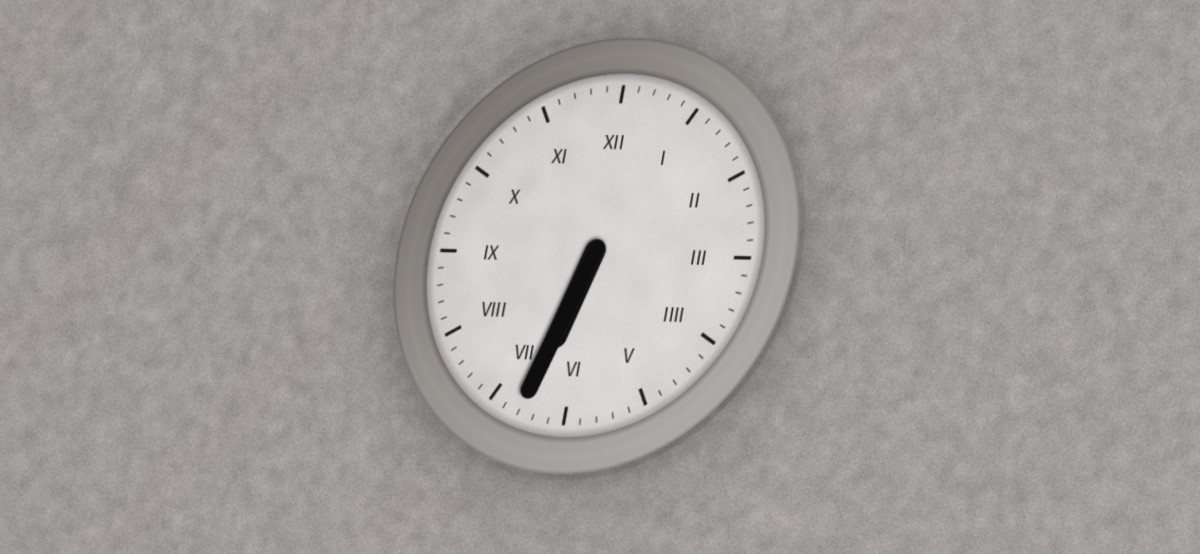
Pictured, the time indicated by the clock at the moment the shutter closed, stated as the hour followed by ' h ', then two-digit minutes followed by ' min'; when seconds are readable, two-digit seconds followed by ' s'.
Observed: 6 h 33 min
